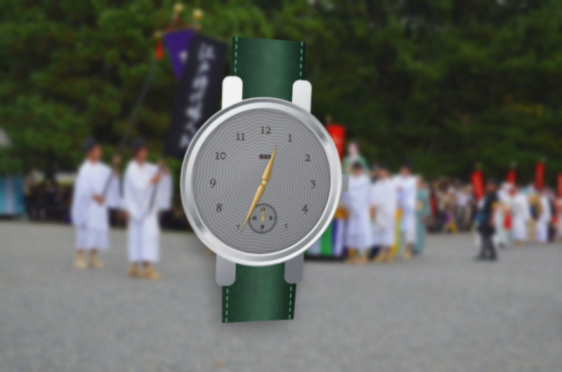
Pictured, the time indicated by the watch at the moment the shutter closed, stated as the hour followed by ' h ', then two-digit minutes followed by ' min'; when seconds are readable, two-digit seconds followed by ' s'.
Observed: 12 h 34 min
